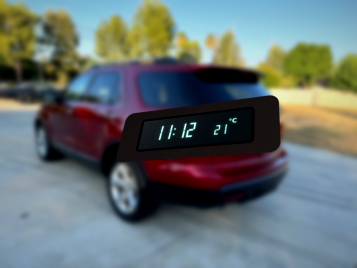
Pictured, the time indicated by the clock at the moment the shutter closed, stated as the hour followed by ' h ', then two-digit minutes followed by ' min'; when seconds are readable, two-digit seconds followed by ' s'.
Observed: 11 h 12 min
